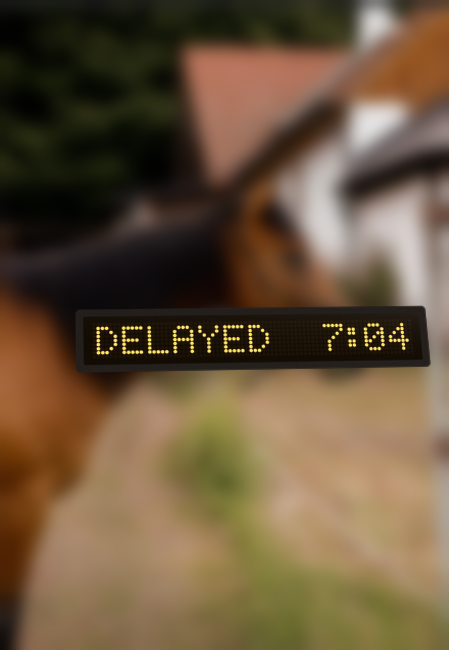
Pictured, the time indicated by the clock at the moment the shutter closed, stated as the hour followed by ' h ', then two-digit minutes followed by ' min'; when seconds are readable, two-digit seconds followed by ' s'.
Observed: 7 h 04 min
